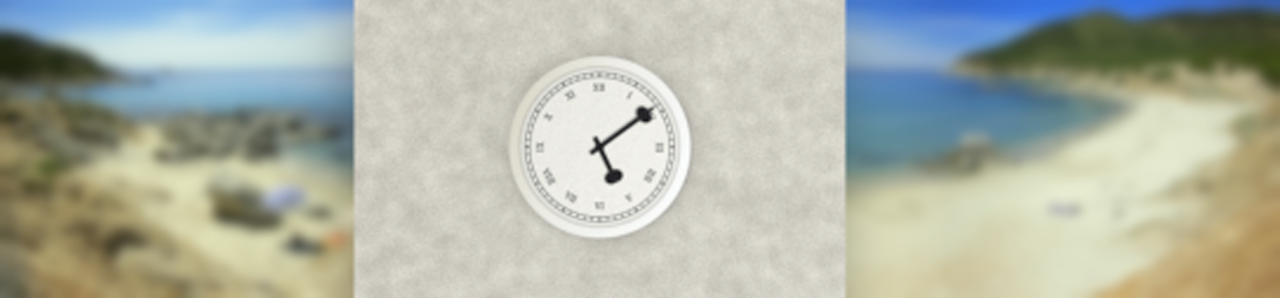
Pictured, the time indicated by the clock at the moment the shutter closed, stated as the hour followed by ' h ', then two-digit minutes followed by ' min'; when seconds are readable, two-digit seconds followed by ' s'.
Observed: 5 h 09 min
